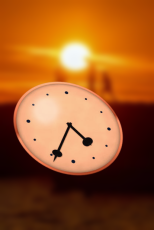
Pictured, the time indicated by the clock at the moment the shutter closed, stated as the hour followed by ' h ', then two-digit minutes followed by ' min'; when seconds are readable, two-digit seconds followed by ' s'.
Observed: 4 h 34 min
